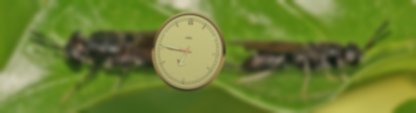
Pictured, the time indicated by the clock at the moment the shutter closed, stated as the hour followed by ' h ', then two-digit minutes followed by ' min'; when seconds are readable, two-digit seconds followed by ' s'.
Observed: 6 h 46 min
